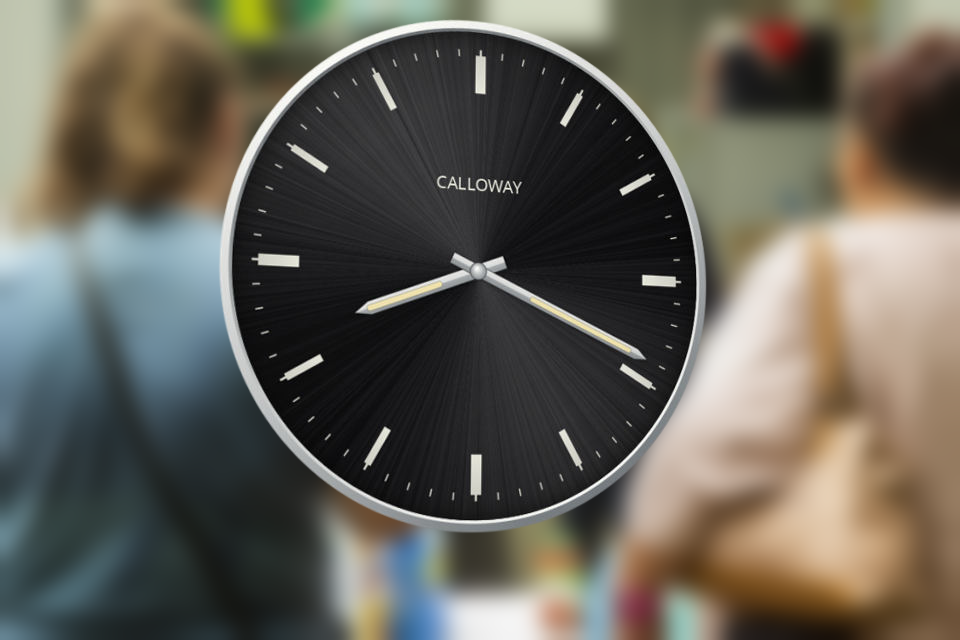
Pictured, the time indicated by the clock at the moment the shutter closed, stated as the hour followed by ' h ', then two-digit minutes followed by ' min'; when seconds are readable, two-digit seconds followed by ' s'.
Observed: 8 h 19 min
